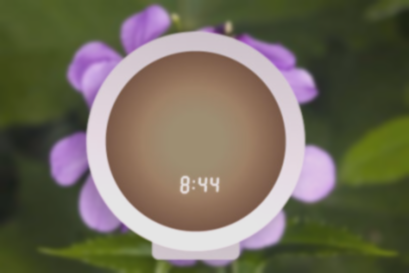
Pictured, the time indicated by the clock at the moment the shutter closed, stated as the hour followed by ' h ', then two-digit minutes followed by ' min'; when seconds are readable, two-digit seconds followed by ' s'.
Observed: 8 h 44 min
